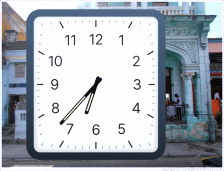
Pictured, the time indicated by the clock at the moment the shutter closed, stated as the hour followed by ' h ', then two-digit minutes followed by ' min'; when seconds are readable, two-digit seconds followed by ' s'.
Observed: 6 h 37 min
